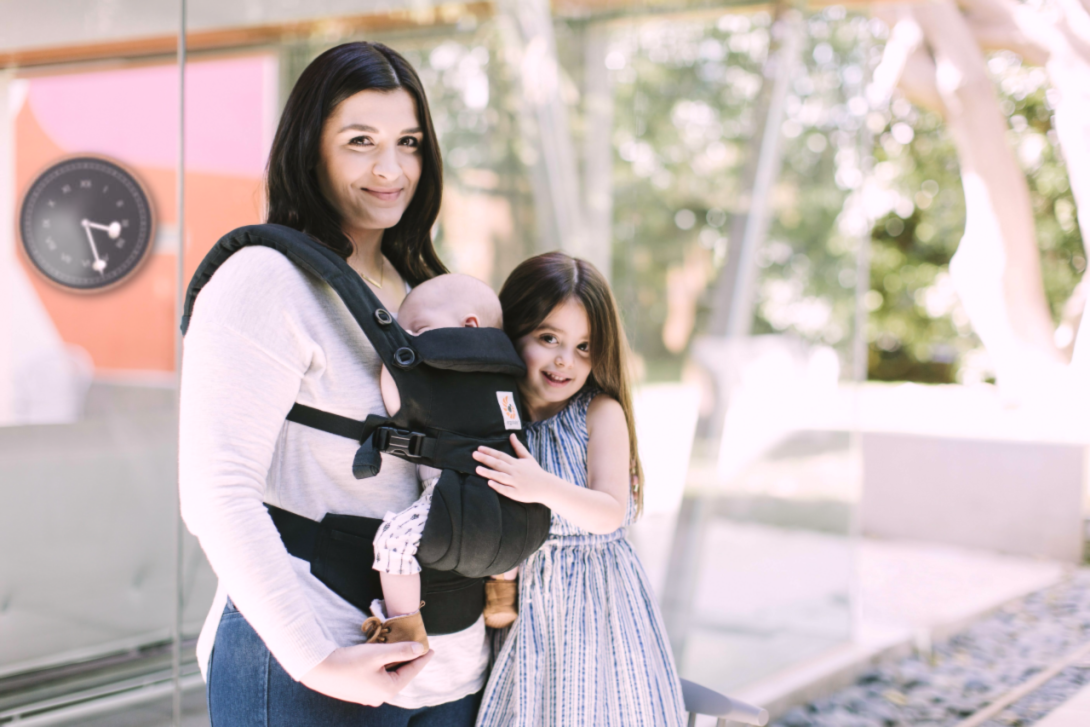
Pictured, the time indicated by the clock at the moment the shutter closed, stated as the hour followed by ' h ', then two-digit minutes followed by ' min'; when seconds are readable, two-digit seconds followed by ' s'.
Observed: 3 h 27 min
